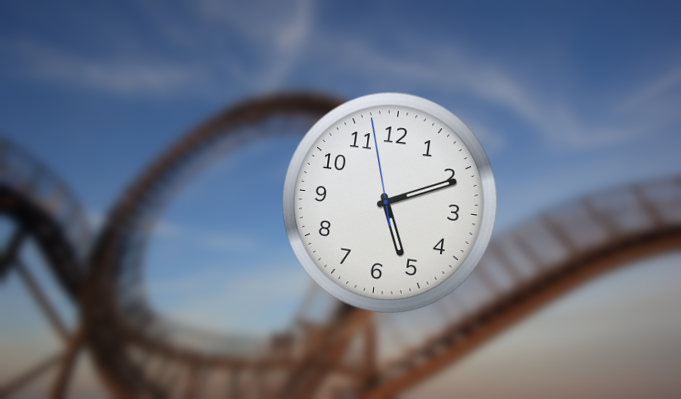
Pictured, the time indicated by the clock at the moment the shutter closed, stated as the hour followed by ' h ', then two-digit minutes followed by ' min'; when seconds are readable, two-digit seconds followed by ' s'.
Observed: 5 h 10 min 57 s
